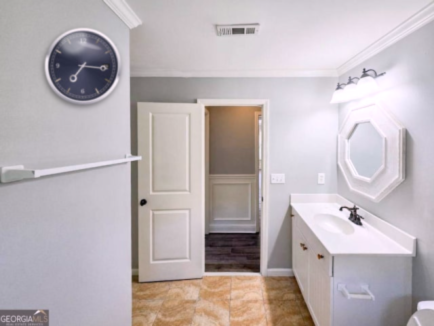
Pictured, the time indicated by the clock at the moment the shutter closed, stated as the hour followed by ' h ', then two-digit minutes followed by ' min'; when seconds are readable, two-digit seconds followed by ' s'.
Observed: 7 h 16 min
